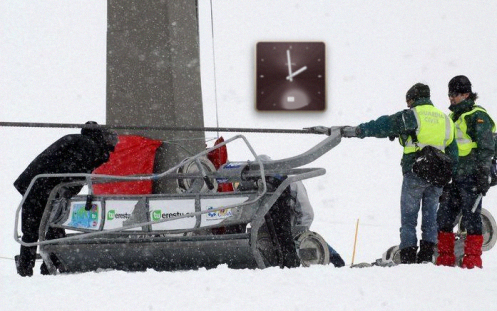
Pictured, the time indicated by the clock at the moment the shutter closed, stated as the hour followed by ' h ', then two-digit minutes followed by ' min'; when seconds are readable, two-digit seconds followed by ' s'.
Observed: 1 h 59 min
